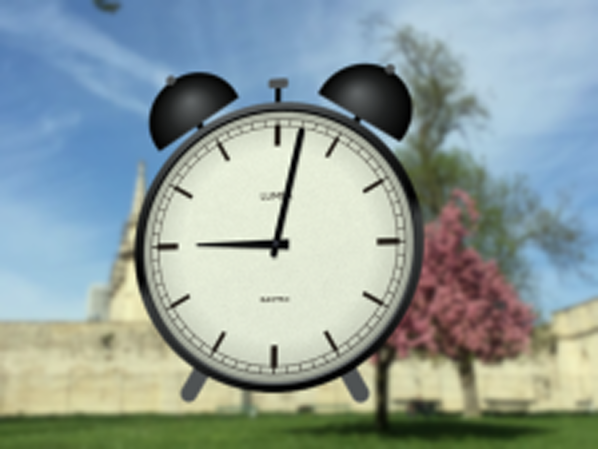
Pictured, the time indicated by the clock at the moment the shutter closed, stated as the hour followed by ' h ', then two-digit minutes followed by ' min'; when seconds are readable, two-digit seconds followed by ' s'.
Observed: 9 h 02 min
